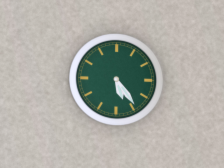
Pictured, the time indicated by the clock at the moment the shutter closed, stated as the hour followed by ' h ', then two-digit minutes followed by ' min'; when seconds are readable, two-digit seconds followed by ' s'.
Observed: 5 h 24 min
